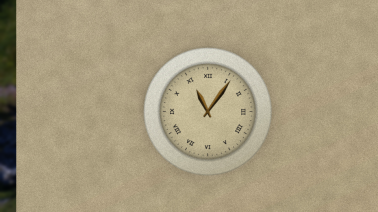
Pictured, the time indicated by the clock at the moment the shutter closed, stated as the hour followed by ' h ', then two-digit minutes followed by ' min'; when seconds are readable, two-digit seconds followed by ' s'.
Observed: 11 h 06 min
